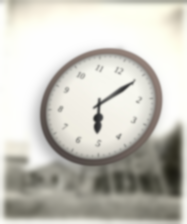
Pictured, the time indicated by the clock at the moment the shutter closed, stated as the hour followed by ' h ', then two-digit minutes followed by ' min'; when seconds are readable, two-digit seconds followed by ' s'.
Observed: 5 h 05 min
